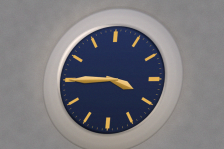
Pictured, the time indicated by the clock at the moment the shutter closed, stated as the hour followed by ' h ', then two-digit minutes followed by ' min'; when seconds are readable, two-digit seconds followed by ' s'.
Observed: 3 h 45 min
